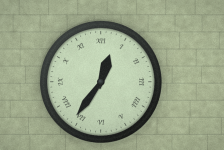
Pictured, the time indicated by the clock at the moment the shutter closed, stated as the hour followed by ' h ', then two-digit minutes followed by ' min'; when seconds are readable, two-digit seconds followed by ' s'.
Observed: 12 h 36 min
